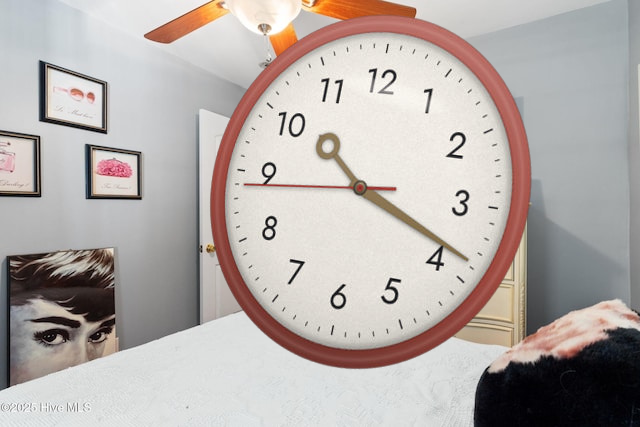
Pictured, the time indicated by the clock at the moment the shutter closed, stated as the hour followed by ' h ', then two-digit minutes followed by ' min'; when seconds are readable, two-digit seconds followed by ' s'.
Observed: 10 h 18 min 44 s
